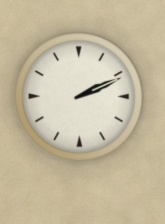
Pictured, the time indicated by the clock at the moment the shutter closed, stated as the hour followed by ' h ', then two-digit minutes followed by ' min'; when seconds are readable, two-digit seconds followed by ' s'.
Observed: 2 h 11 min
